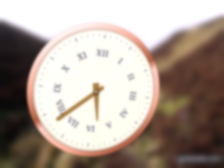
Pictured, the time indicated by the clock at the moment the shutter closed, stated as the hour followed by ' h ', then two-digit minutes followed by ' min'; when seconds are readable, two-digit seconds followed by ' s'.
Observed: 5 h 38 min
